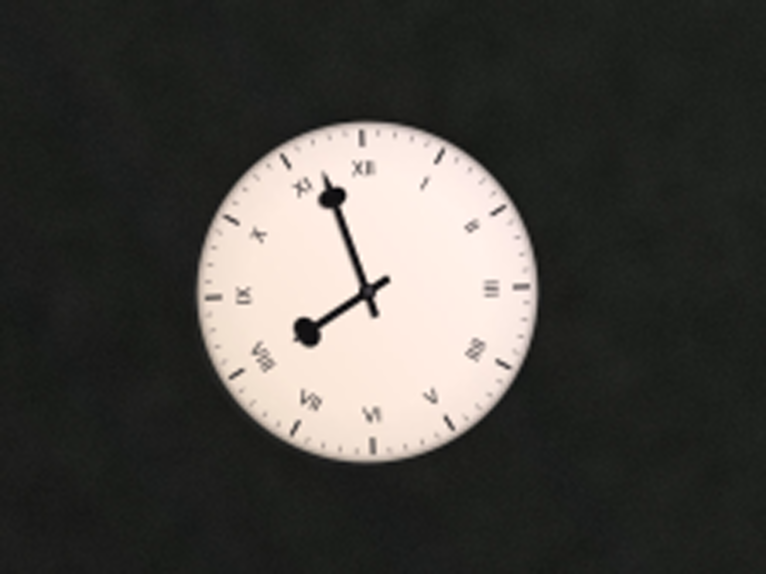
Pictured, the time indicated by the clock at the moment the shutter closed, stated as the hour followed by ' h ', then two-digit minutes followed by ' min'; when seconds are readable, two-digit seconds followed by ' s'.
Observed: 7 h 57 min
